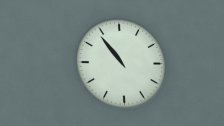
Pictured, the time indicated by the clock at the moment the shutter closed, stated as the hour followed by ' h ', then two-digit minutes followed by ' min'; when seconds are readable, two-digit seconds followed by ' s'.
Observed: 10 h 54 min
